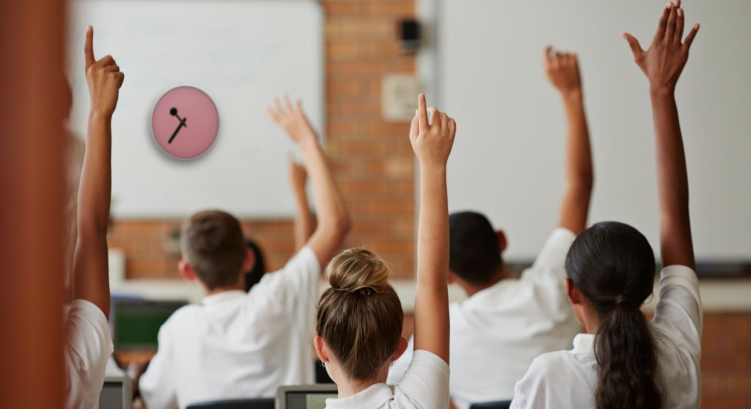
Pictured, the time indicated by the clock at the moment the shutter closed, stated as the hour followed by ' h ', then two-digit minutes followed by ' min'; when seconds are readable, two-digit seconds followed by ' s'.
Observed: 10 h 36 min
